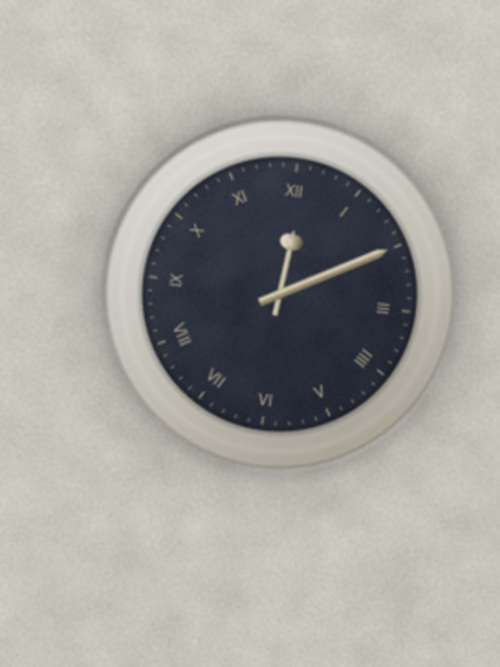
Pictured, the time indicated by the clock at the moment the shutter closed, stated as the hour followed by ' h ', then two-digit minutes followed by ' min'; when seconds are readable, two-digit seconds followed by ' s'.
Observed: 12 h 10 min
